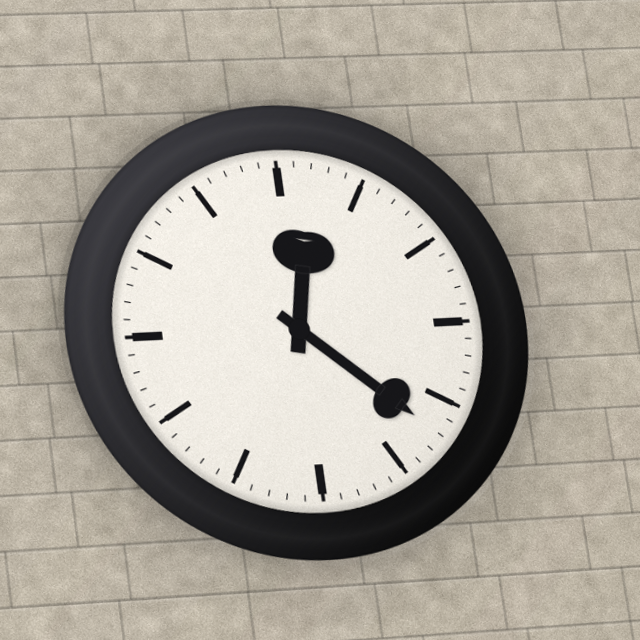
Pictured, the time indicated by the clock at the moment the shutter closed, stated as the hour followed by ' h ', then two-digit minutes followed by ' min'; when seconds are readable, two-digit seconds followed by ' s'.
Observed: 12 h 22 min
